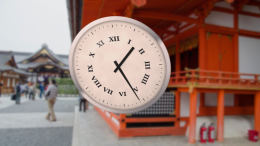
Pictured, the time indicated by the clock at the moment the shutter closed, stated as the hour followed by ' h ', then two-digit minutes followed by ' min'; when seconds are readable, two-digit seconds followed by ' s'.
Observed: 1 h 26 min
